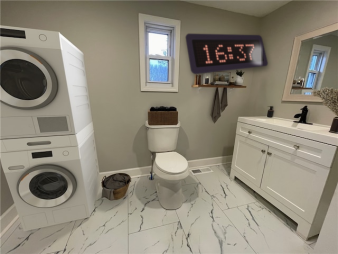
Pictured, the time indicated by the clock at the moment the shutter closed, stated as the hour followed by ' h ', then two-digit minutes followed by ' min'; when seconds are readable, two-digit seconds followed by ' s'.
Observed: 16 h 37 min
